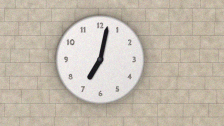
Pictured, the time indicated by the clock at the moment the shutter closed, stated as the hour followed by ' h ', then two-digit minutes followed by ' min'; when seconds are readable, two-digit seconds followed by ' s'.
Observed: 7 h 02 min
